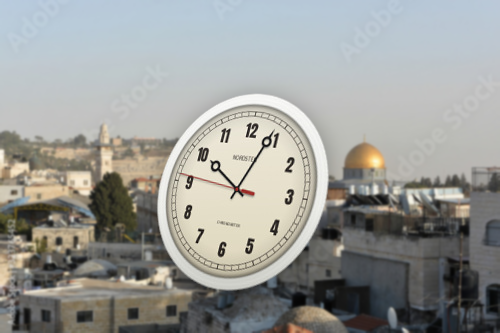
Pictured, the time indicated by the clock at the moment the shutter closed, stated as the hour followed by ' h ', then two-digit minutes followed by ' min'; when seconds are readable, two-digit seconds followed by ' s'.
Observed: 10 h 03 min 46 s
